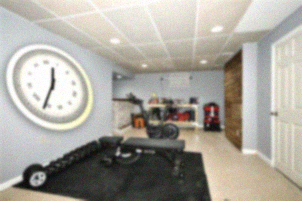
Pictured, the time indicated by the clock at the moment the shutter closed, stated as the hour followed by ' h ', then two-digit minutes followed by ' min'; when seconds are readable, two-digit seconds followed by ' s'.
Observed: 12 h 36 min
